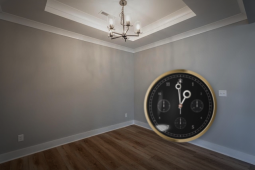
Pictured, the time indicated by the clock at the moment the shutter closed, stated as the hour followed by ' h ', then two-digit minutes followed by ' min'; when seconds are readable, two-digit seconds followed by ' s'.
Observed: 12 h 59 min
